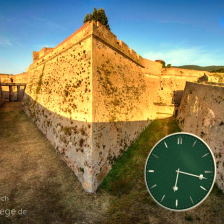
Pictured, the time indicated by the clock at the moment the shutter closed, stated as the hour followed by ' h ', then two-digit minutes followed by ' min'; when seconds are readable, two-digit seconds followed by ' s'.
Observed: 6 h 17 min
